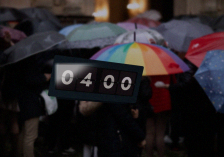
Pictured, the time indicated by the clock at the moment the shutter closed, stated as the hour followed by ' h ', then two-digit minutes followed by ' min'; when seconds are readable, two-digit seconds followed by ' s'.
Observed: 4 h 00 min
